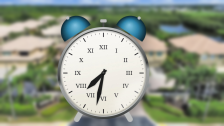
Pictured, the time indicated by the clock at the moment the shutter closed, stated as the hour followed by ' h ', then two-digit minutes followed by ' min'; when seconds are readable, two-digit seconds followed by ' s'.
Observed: 7 h 32 min
